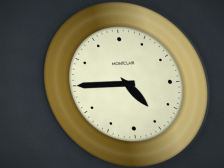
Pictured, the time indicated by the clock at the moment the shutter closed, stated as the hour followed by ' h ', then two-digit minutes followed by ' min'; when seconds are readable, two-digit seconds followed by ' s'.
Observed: 4 h 45 min
